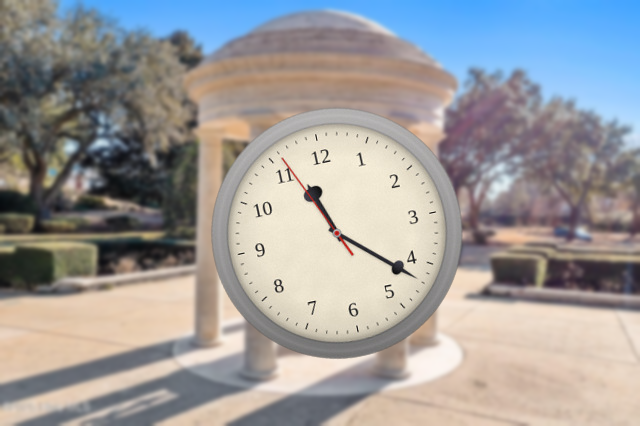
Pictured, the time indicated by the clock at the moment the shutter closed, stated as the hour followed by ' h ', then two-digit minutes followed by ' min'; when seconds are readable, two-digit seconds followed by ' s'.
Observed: 11 h 21 min 56 s
